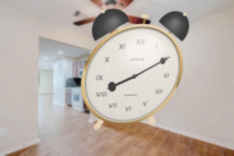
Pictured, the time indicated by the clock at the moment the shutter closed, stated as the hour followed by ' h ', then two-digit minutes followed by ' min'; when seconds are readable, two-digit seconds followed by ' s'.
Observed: 8 h 10 min
